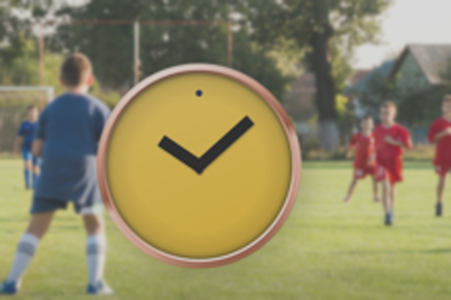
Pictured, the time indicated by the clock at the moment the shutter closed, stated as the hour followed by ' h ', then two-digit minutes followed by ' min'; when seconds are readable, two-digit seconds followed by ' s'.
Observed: 10 h 08 min
